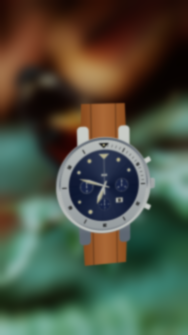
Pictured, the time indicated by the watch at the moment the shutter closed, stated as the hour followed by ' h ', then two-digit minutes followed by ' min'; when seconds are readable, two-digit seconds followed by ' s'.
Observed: 6 h 48 min
